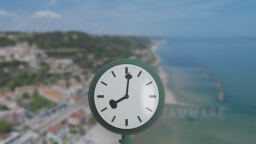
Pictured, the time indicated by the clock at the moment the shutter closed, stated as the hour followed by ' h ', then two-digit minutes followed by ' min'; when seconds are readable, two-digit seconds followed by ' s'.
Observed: 8 h 01 min
